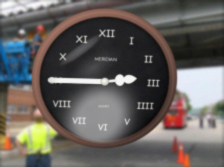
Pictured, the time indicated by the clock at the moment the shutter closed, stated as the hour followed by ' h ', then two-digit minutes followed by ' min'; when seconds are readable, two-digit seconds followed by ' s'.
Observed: 2 h 45 min
